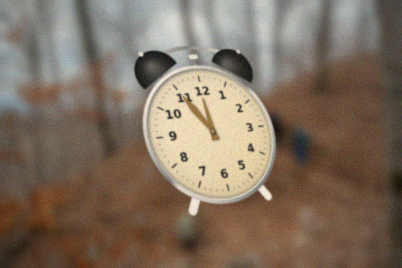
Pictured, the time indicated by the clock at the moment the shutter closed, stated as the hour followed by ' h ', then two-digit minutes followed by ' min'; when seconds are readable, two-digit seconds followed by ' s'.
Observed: 11 h 55 min
